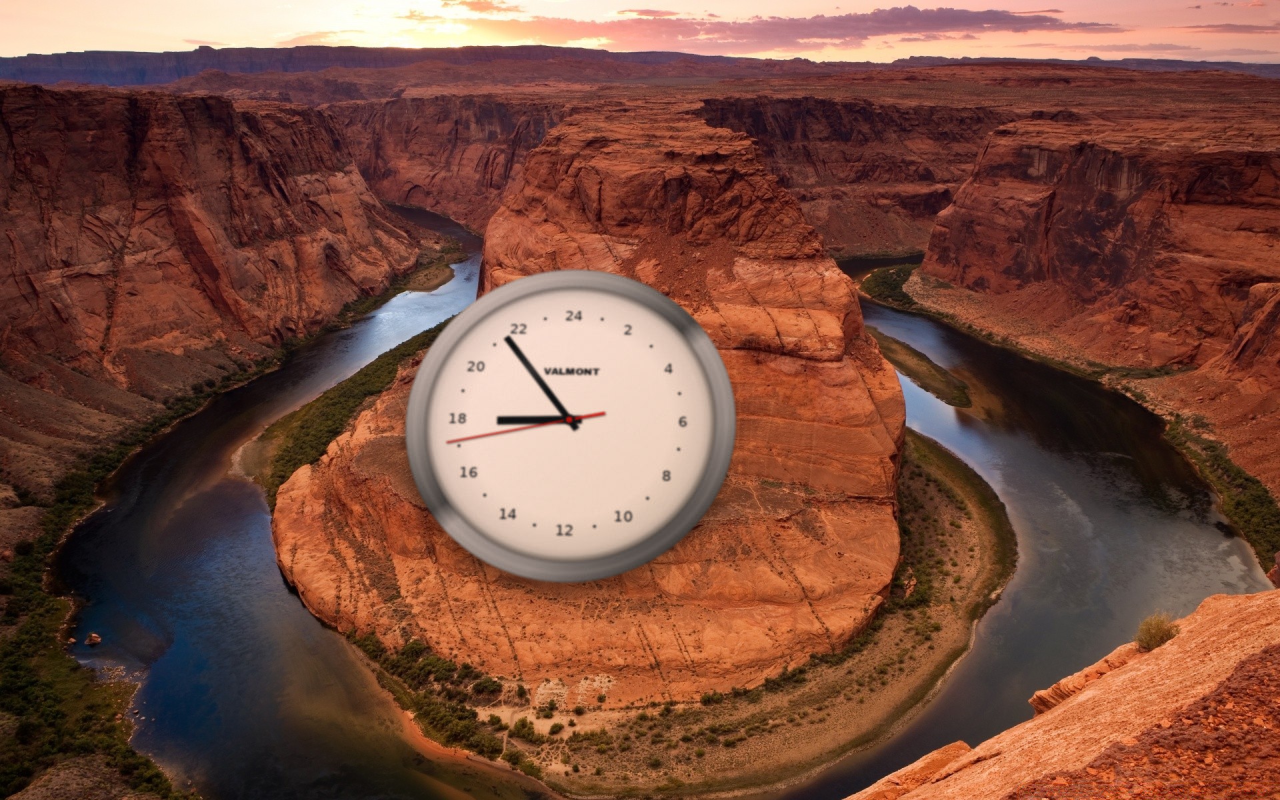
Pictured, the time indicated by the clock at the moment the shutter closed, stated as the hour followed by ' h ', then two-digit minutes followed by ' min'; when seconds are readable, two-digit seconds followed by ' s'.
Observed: 17 h 53 min 43 s
